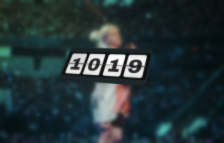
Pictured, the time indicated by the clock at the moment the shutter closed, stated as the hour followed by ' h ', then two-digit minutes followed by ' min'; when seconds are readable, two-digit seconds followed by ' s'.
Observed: 10 h 19 min
